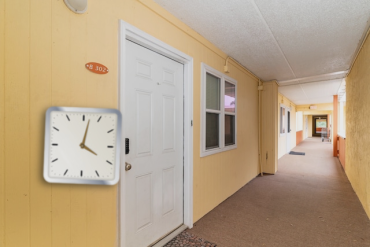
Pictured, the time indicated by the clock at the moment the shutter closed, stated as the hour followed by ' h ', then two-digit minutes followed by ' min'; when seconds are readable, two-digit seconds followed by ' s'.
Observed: 4 h 02 min
